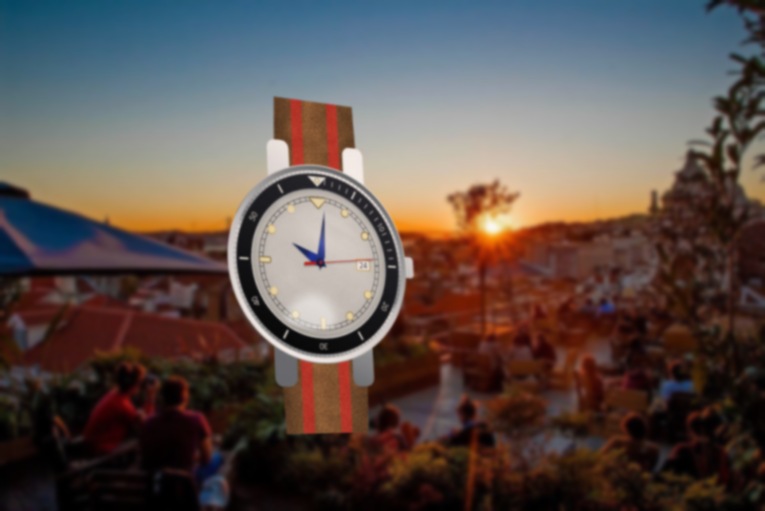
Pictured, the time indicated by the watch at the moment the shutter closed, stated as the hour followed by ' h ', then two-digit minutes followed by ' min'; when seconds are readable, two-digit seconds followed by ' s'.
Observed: 10 h 01 min 14 s
